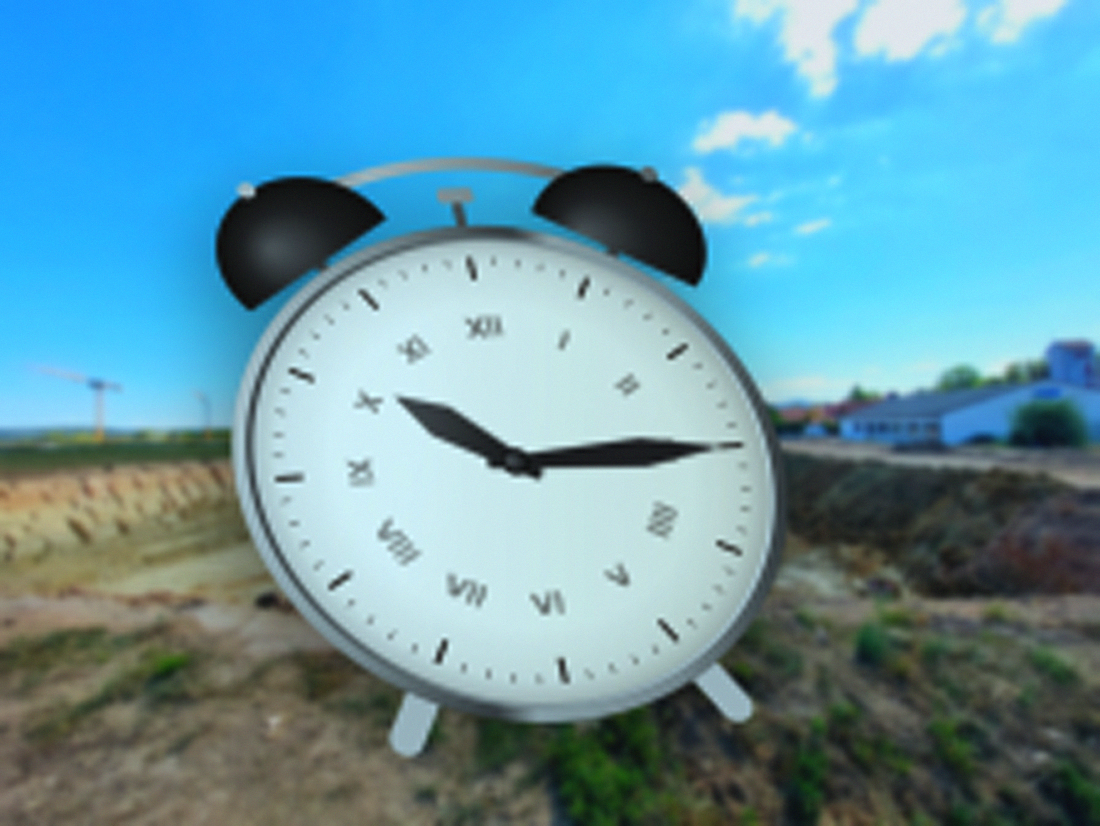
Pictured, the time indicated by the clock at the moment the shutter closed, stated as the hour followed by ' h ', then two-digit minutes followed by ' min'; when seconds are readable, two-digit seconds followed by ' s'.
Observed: 10 h 15 min
